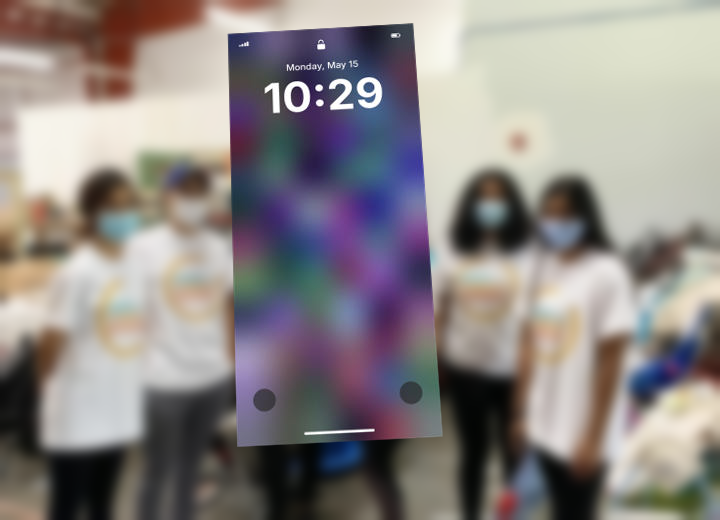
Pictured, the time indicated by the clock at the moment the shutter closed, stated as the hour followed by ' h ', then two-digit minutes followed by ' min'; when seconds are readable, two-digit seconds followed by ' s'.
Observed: 10 h 29 min
